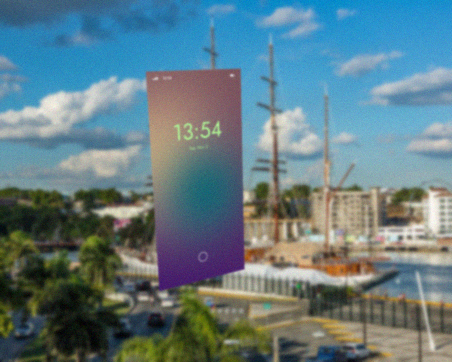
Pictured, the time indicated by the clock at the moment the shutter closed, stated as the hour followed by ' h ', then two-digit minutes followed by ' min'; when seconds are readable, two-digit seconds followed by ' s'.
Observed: 13 h 54 min
